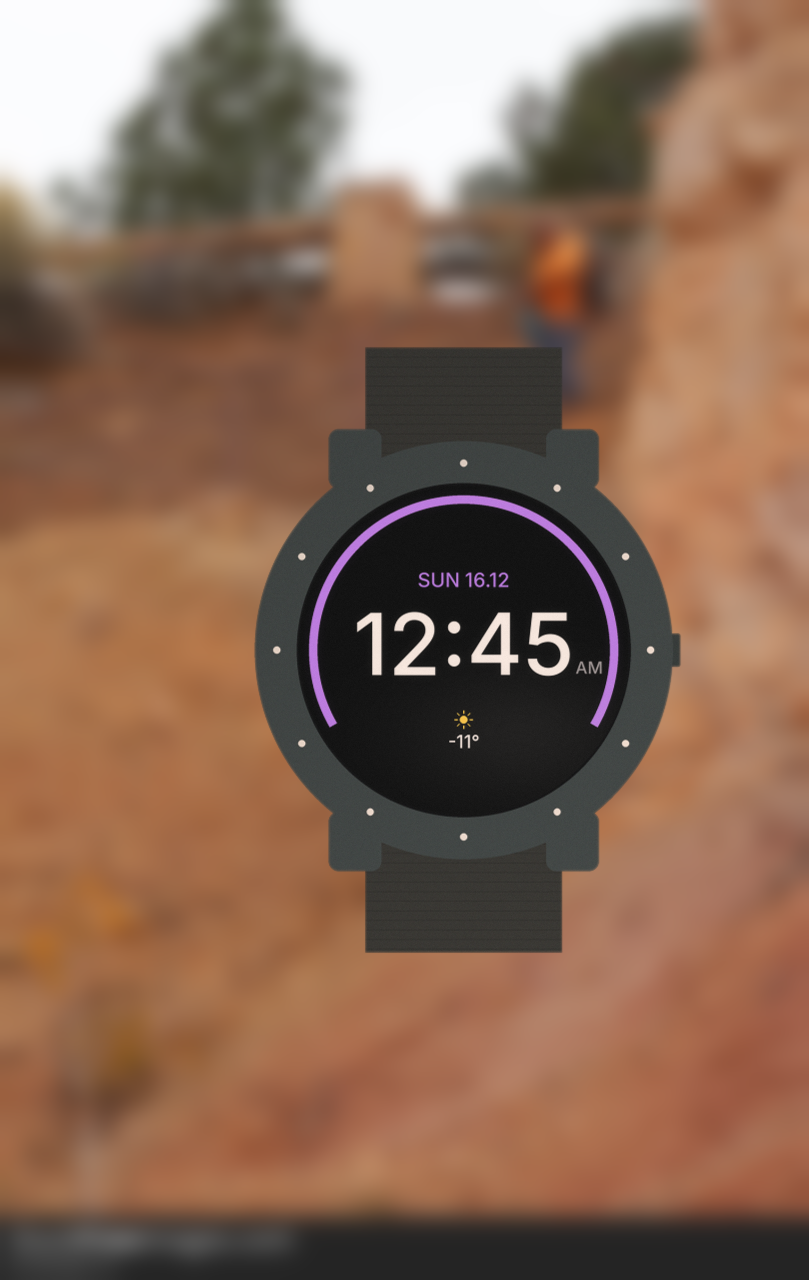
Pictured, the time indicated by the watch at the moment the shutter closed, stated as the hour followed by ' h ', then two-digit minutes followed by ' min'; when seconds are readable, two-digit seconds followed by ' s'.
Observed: 12 h 45 min
